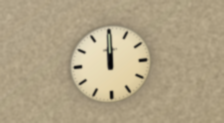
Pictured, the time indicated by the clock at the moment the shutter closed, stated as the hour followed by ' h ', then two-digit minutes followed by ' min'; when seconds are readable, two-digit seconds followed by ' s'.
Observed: 12 h 00 min
